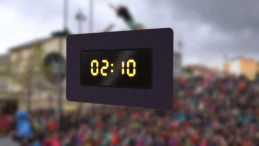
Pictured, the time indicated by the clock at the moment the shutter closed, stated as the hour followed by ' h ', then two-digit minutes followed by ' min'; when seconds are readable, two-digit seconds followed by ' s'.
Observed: 2 h 10 min
